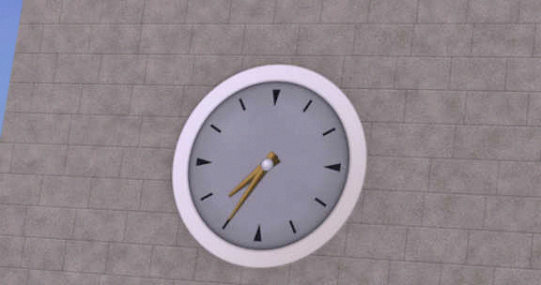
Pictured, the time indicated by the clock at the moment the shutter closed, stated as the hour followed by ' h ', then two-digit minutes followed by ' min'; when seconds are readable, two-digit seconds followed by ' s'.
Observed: 7 h 35 min
